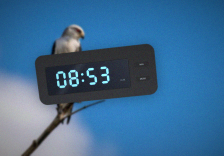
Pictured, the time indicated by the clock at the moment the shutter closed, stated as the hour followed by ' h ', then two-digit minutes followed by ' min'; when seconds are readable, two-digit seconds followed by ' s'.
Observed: 8 h 53 min
